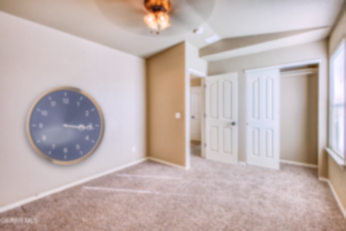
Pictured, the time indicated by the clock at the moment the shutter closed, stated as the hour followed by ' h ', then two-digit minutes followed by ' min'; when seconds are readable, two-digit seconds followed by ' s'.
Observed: 3 h 16 min
